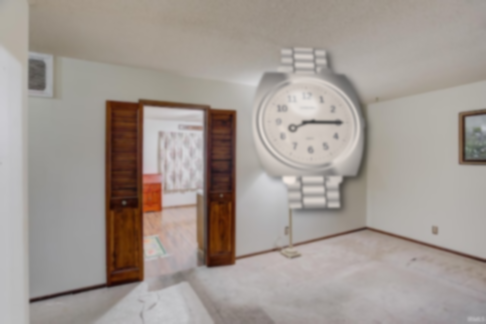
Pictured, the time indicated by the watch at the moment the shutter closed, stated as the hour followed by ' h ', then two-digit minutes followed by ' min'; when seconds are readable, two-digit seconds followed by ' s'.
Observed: 8 h 15 min
